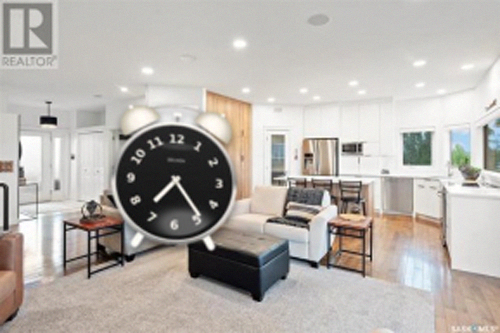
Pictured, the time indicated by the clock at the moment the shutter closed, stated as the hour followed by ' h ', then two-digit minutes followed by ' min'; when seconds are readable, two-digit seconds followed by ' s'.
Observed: 7 h 24 min
